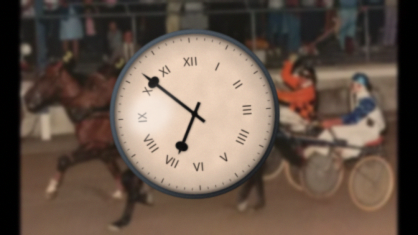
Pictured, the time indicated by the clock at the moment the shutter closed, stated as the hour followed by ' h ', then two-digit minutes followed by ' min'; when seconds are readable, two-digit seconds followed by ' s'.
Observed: 6 h 52 min
